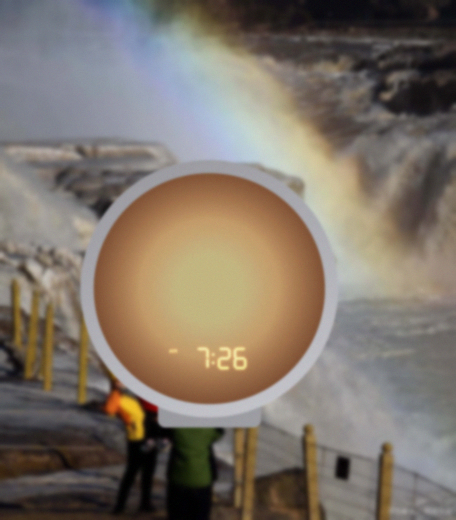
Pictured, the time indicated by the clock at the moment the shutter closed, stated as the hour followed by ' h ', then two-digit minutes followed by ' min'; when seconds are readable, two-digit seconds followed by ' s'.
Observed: 7 h 26 min
